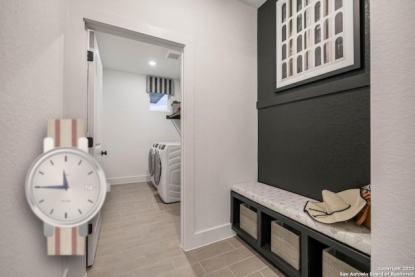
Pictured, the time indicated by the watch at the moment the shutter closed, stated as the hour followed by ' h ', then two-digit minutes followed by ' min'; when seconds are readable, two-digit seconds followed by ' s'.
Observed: 11 h 45 min
